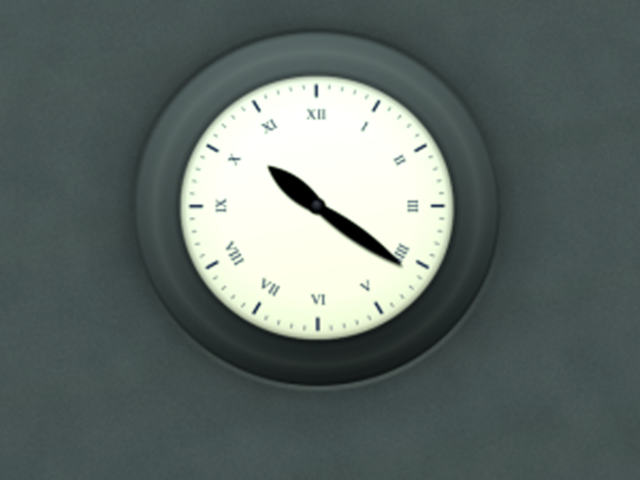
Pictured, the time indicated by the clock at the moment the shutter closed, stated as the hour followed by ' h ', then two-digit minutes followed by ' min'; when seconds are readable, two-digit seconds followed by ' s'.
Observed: 10 h 21 min
